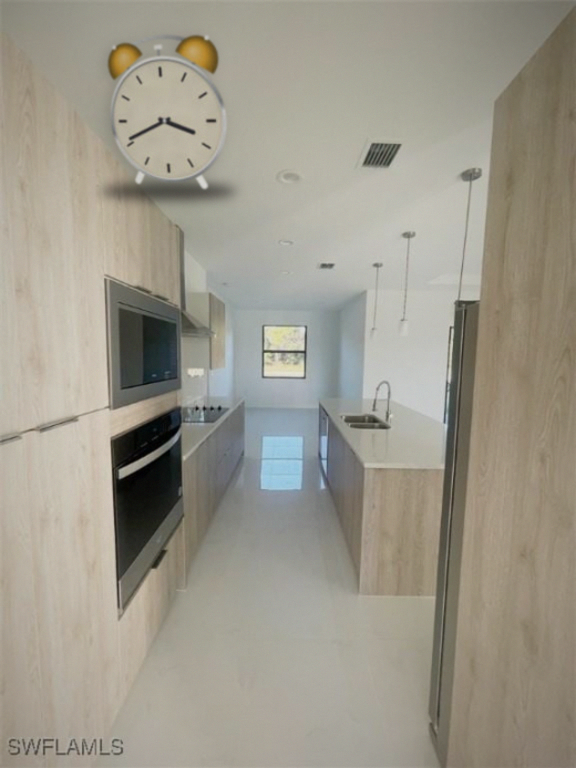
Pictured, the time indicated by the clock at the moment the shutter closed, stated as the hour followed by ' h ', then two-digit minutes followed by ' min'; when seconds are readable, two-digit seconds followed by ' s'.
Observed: 3 h 41 min
